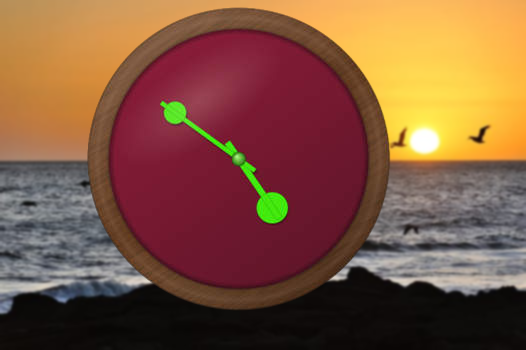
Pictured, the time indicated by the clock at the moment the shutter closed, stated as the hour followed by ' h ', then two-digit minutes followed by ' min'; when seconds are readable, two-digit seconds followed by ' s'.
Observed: 4 h 51 min
